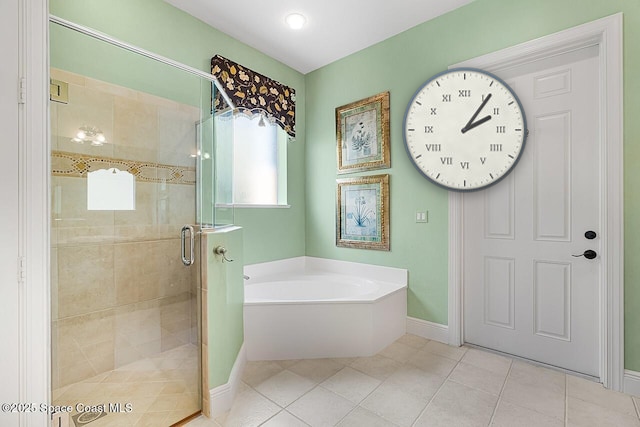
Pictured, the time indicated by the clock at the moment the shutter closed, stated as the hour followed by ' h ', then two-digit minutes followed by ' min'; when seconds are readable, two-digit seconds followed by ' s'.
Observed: 2 h 06 min
